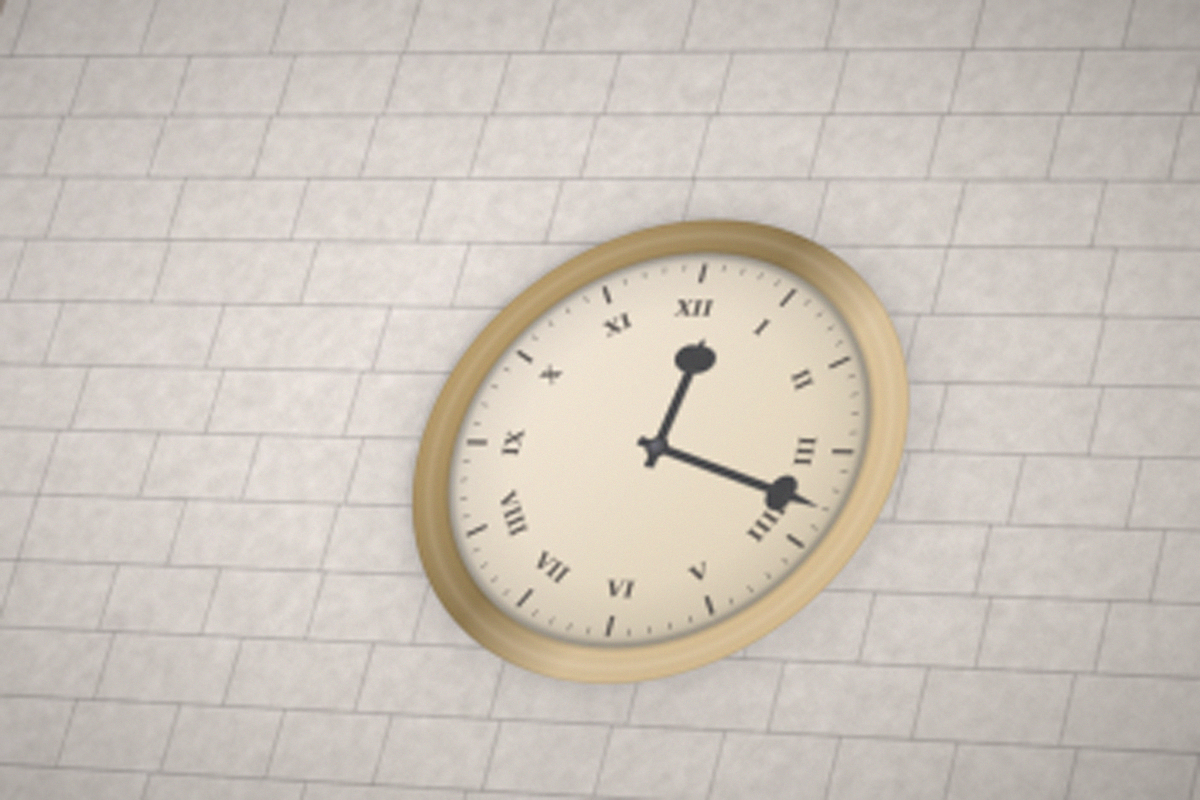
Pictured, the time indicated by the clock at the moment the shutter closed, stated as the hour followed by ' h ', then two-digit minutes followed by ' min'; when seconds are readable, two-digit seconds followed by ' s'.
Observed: 12 h 18 min
